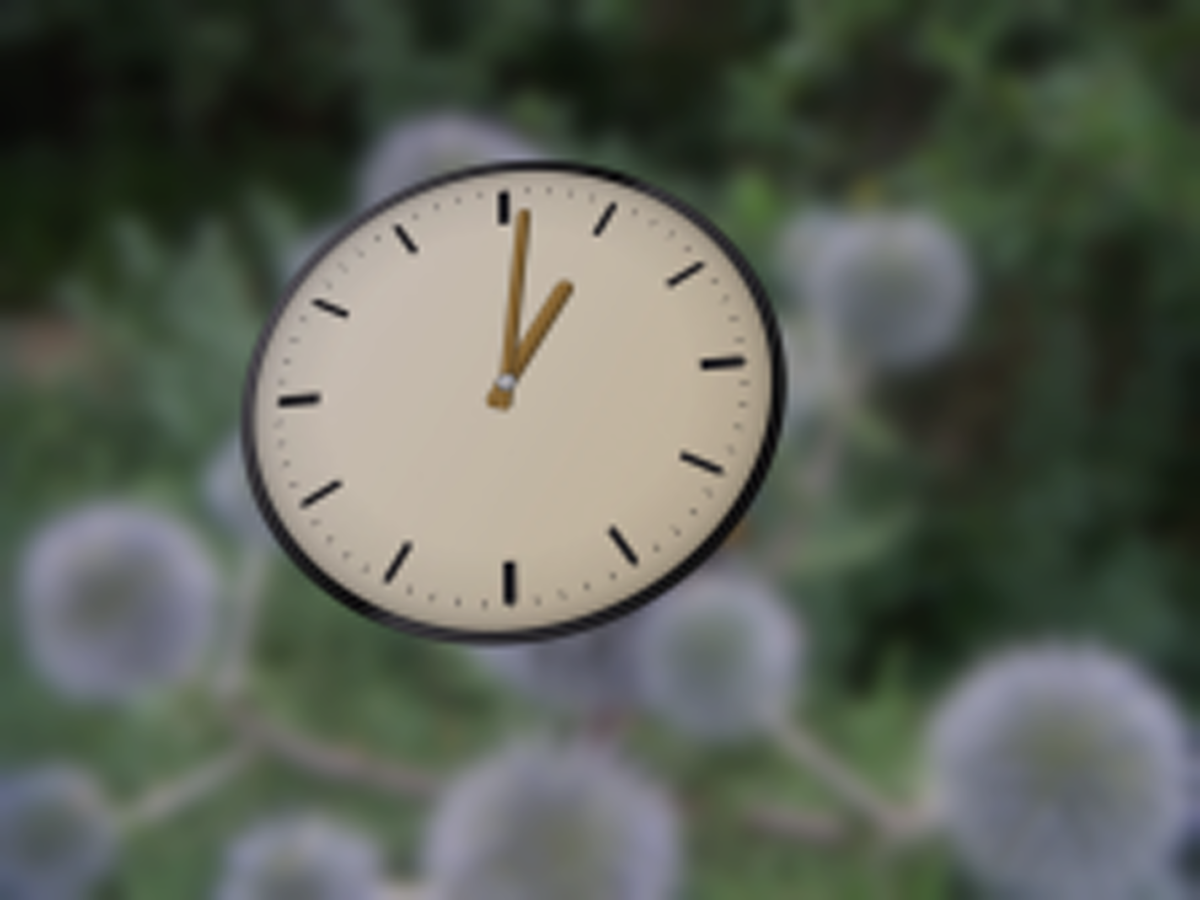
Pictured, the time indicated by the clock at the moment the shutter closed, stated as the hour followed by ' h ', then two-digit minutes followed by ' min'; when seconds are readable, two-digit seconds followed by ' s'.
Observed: 1 h 01 min
